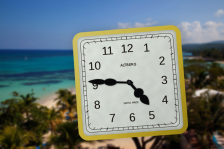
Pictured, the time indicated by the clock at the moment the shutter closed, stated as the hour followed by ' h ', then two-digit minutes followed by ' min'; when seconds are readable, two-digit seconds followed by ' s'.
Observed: 4 h 46 min
